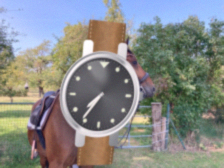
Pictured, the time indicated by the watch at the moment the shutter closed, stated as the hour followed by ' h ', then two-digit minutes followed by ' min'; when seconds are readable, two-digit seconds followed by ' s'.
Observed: 7 h 36 min
